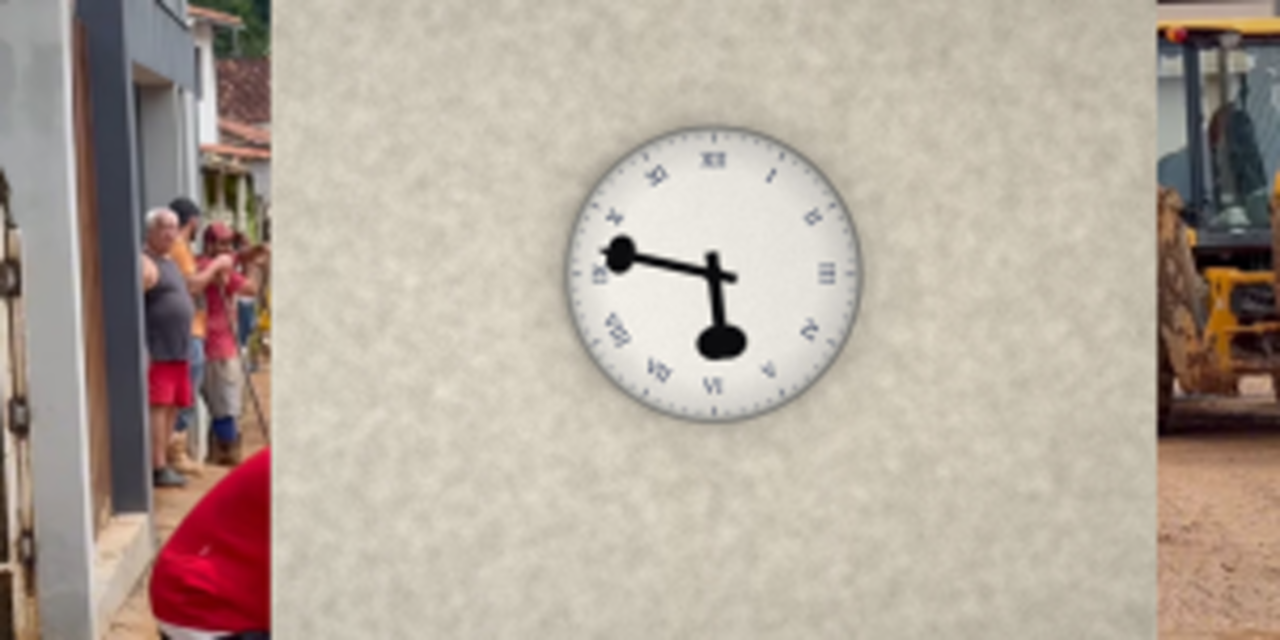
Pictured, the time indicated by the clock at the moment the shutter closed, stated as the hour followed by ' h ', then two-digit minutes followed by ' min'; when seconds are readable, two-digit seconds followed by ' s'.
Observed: 5 h 47 min
